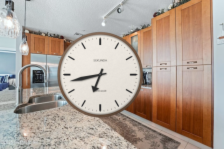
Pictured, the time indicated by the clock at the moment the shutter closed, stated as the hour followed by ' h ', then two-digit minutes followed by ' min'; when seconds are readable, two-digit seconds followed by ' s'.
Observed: 6 h 43 min
